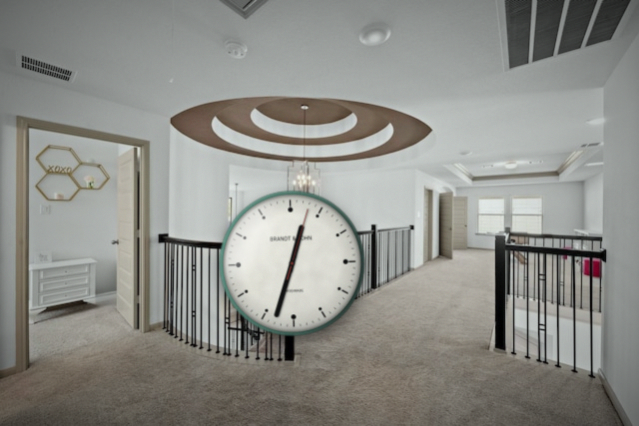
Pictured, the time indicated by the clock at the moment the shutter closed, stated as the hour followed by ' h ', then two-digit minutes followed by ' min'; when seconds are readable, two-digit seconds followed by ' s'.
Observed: 12 h 33 min 03 s
